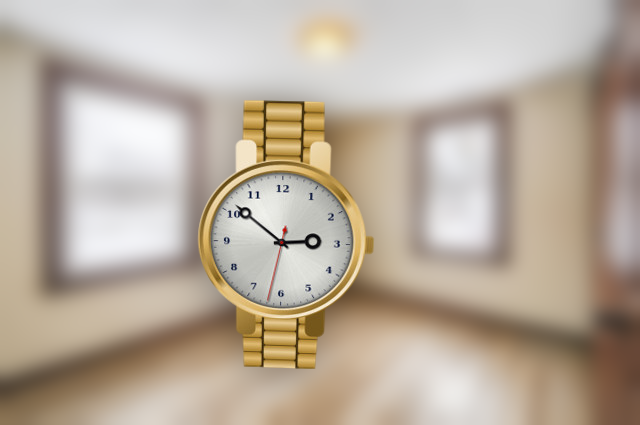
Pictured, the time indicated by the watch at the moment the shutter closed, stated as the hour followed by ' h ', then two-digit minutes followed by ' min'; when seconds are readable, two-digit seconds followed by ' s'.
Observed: 2 h 51 min 32 s
